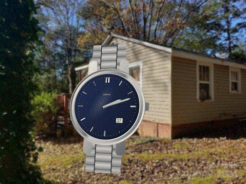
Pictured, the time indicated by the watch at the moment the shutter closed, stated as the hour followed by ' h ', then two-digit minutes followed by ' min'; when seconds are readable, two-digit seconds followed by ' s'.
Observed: 2 h 12 min
